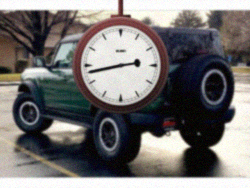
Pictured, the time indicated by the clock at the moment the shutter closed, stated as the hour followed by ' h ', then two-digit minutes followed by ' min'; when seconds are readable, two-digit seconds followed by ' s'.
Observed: 2 h 43 min
